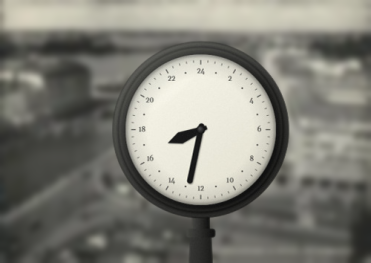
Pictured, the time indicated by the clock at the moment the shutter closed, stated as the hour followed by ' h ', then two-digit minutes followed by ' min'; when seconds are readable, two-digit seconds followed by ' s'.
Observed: 16 h 32 min
